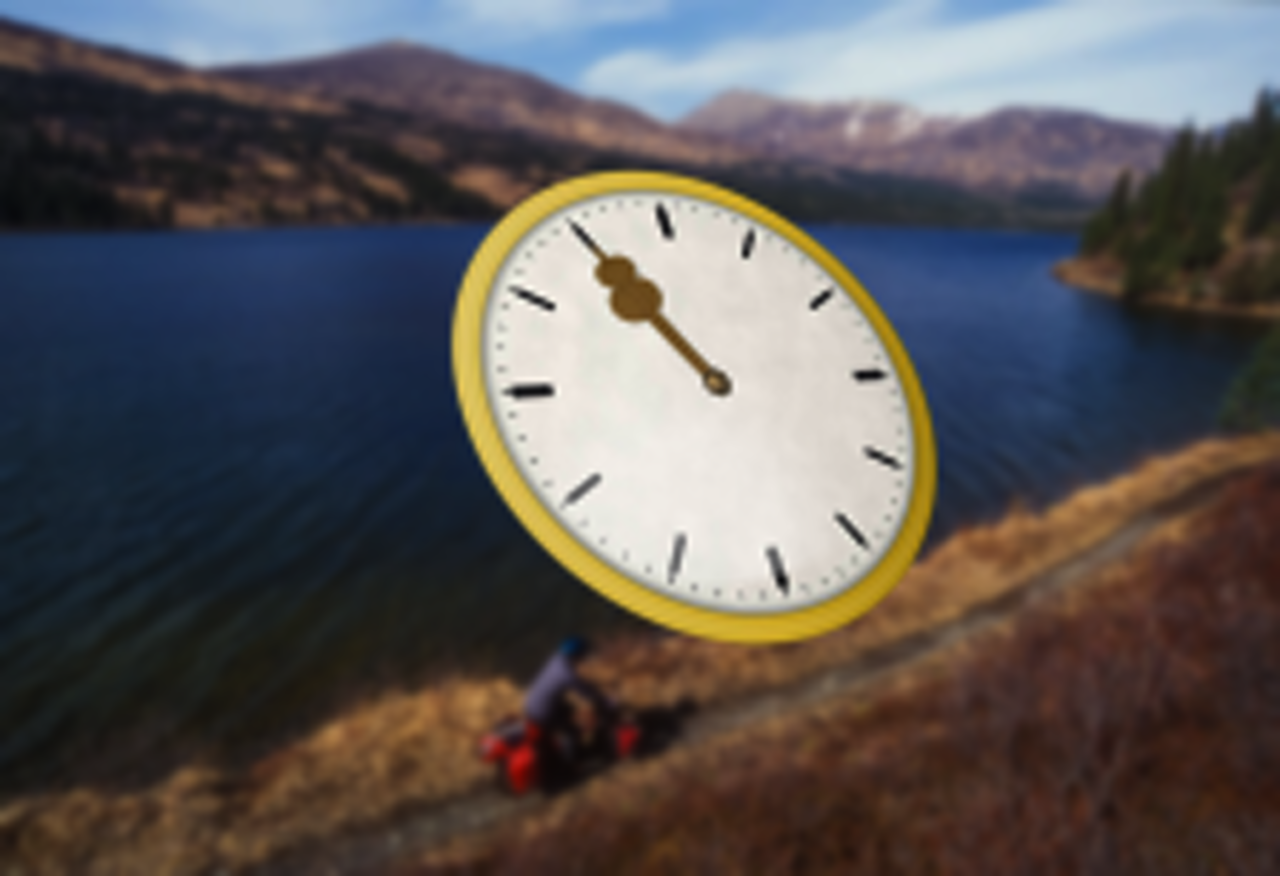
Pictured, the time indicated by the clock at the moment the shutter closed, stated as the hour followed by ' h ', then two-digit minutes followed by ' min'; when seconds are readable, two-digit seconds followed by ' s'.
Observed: 10 h 55 min
